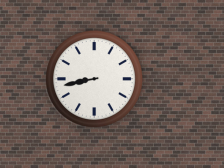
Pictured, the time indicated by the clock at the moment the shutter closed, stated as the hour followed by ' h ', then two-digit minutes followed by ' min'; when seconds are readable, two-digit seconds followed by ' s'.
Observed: 8 h 43 min
